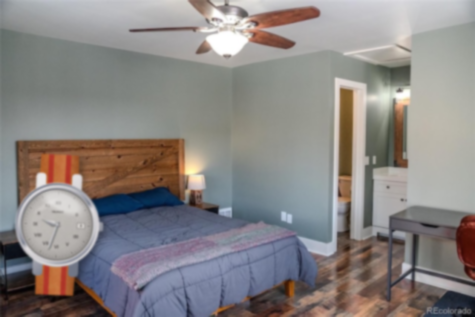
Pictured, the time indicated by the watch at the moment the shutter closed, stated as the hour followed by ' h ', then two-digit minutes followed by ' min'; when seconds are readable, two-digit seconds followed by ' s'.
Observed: 9 h 33 min
